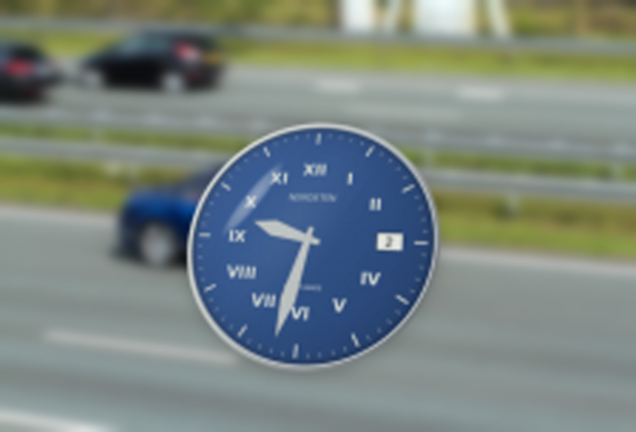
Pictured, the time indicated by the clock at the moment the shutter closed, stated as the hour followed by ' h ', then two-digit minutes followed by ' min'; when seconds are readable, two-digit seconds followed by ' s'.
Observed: 9 h 32 min
